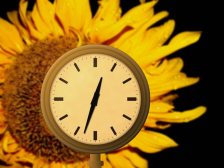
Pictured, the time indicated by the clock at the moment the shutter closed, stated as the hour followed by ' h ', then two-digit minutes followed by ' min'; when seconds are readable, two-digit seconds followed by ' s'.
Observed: 12 h 33 min
